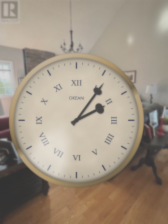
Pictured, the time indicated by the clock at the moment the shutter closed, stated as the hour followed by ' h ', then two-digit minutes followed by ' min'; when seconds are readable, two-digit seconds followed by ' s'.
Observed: 2 h 06 min
